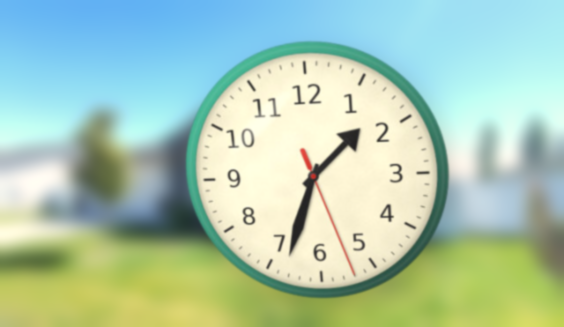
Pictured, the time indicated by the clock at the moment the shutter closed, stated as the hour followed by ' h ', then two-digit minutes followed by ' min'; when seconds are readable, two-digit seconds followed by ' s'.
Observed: 1 h 33 min 27 s
